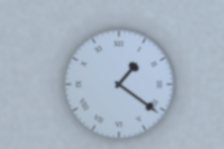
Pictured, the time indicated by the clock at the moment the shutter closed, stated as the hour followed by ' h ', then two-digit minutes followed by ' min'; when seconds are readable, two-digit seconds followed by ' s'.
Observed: 1 h 21 min
